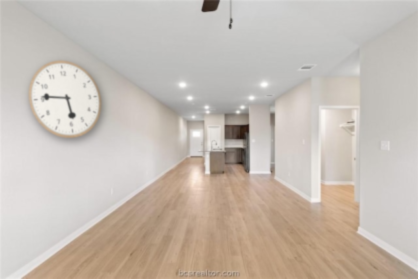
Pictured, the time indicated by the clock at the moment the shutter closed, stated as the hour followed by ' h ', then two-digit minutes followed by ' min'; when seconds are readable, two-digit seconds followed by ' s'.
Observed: 5 h 46 min
